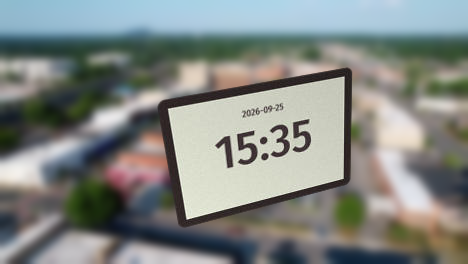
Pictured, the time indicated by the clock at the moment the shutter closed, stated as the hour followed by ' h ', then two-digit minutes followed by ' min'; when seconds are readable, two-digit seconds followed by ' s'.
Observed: 15 h 35 min
